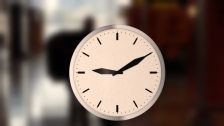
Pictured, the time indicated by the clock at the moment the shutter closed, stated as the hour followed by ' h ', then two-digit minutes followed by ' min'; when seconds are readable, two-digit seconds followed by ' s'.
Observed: 9 h 10 min
